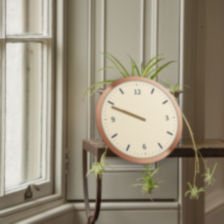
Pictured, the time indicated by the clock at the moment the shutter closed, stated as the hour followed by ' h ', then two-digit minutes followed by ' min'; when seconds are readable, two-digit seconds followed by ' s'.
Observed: 9 h 49 min
